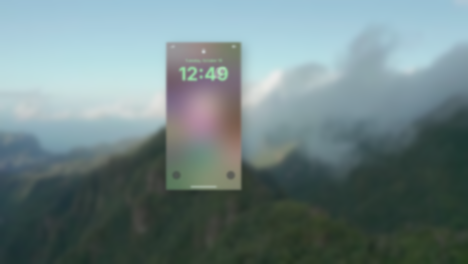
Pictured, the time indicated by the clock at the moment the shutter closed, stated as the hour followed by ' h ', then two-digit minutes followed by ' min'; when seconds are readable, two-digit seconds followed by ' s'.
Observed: 12 h 49 min
